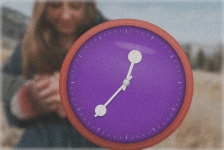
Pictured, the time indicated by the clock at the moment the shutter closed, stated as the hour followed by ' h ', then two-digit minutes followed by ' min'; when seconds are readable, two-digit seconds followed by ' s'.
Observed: 12 h 37 min
